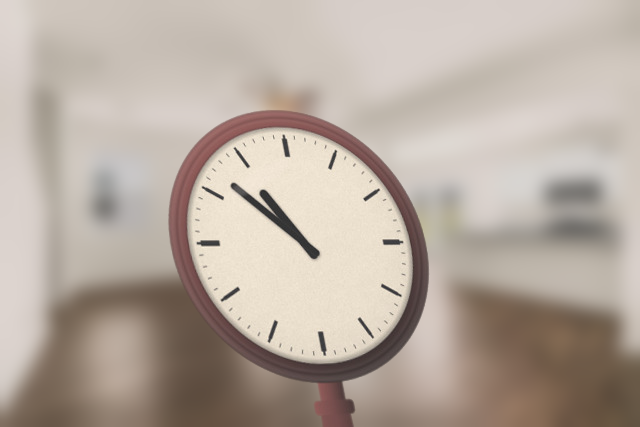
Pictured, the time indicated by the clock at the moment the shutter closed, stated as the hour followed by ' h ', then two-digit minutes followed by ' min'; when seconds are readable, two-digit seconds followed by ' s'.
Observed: 10 h 52 min
